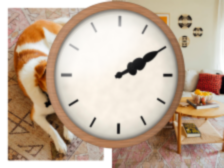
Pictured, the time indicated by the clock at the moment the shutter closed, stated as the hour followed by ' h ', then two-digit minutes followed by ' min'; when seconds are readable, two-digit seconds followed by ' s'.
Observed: 2 h 10 min
